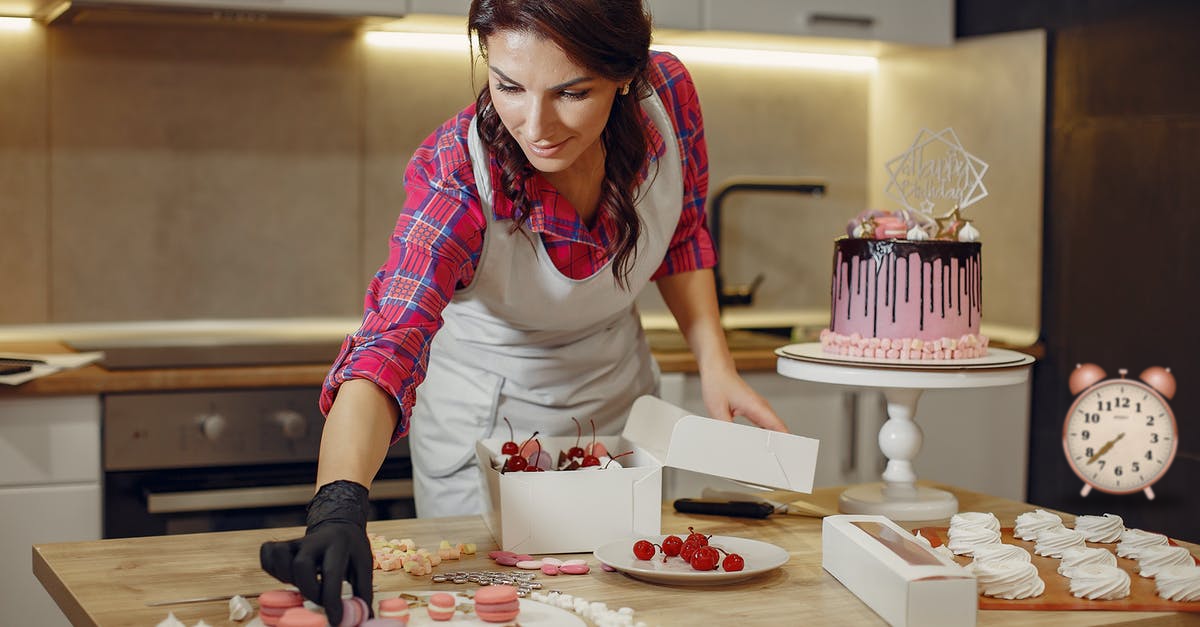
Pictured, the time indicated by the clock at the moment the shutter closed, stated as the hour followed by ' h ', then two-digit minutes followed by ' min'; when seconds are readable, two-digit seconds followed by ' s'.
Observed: 7 h 38 min
